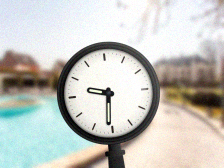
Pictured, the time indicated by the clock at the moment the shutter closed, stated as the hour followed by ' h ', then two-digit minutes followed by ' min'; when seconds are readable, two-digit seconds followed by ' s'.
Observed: 9 h 31 min
